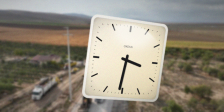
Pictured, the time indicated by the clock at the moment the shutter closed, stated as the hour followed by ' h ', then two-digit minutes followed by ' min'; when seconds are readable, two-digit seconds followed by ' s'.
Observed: 3 h 31 min
